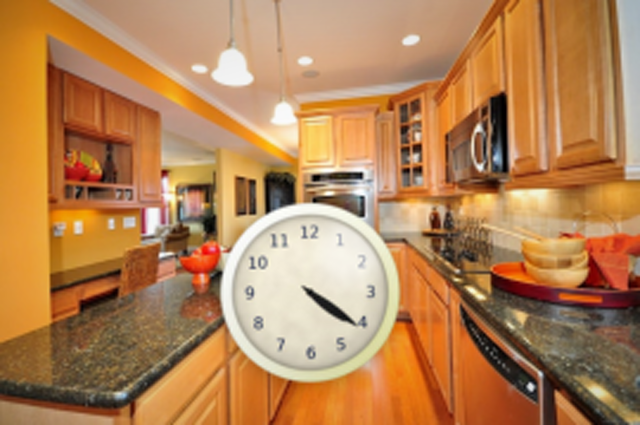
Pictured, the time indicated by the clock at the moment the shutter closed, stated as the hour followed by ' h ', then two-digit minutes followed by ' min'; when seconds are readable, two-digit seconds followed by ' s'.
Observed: 4 h 21 min
